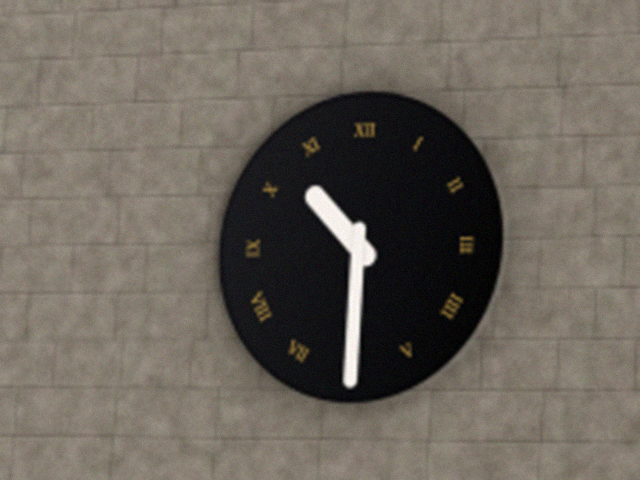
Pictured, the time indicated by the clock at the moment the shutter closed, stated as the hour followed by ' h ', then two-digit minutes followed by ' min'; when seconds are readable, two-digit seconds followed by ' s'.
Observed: 10 h 30 min
